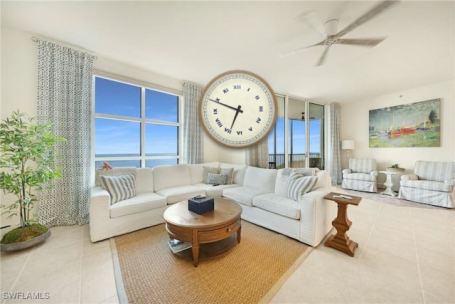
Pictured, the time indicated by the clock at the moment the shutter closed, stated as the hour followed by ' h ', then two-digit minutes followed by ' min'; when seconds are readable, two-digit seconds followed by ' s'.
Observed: 6 h 49 min
